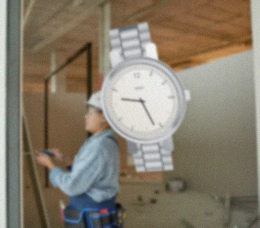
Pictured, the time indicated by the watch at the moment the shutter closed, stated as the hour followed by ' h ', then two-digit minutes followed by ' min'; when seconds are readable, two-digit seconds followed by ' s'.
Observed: 9 h 27 min
